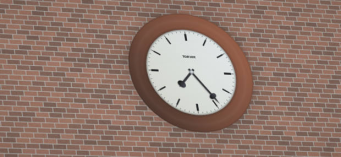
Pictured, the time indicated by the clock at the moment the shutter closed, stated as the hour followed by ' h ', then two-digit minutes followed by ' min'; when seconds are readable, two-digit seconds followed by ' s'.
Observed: 7 h 24 min
